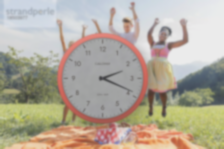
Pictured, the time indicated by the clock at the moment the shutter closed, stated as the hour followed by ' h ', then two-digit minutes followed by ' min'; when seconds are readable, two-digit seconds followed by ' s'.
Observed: 2 h 19 min
